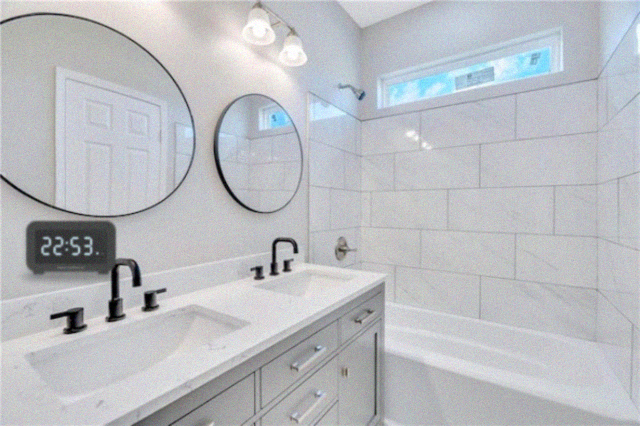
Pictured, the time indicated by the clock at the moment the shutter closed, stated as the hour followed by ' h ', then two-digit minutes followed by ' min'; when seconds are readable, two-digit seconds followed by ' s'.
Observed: 22 h 53 min
